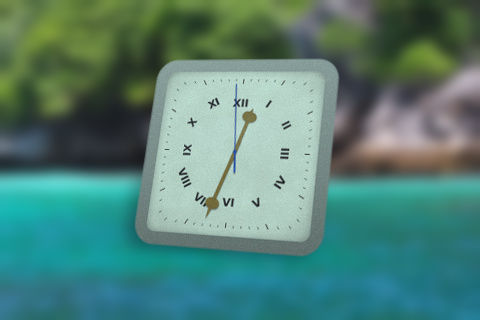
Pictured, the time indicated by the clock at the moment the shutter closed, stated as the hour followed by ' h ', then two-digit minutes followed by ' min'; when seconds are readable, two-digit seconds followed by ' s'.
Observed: 12 h 32 min 59 s
